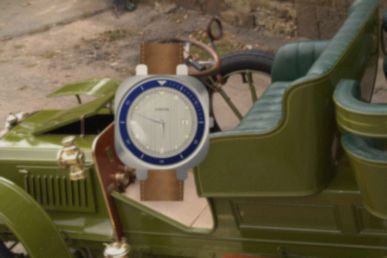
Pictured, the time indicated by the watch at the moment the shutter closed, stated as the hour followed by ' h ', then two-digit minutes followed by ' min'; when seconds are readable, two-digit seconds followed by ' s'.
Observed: 5 h 48 min
